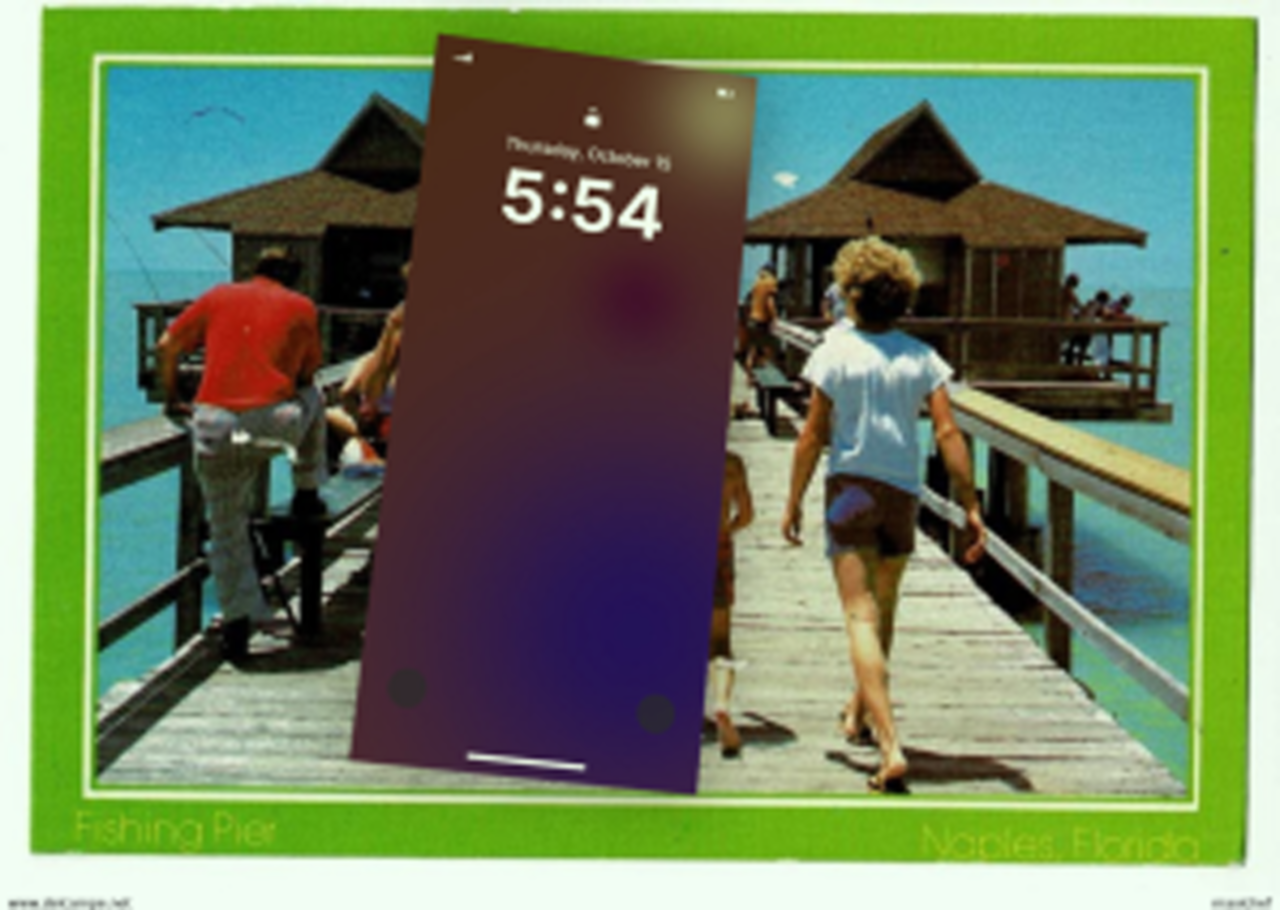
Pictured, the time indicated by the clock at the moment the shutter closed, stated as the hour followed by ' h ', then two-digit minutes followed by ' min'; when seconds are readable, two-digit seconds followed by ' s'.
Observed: 5 h 54 min
